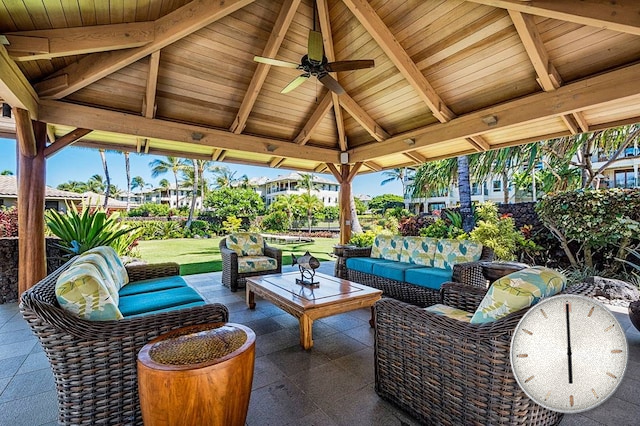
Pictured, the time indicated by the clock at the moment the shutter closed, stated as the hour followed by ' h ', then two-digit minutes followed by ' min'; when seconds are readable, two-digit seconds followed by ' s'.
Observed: 6 h 00 min
